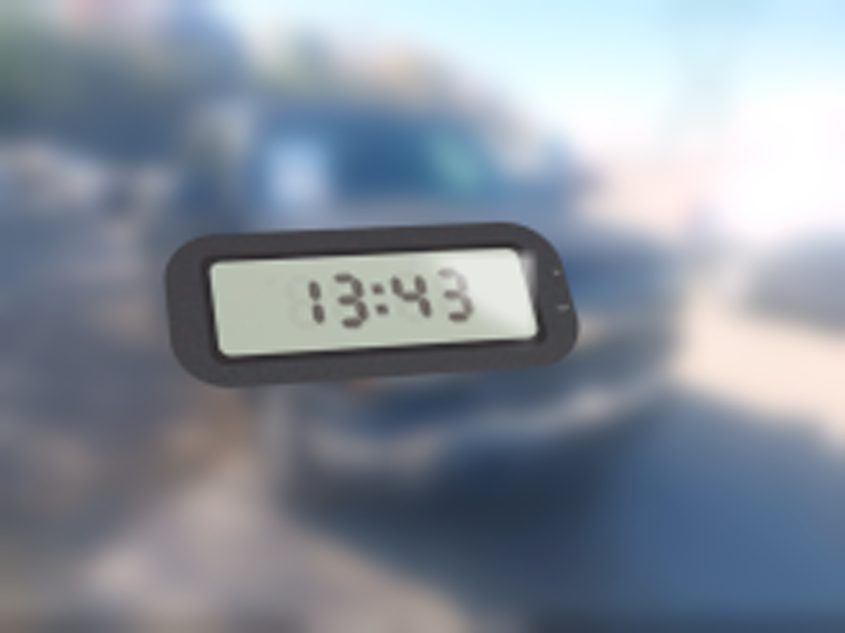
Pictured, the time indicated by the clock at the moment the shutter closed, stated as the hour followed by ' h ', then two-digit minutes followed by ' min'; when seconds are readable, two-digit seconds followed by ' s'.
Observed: 13 h 43 min
